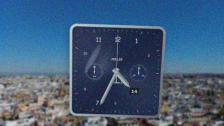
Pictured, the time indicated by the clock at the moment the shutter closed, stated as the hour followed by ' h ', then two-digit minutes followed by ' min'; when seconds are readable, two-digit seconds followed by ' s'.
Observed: 4 h 34 min
